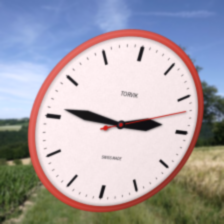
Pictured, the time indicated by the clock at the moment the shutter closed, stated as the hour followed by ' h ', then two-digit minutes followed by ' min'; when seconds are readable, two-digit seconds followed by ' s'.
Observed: 2 h 46 min 12 s
